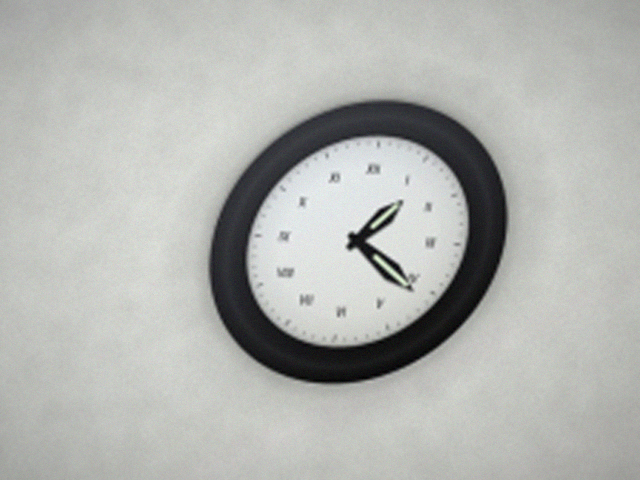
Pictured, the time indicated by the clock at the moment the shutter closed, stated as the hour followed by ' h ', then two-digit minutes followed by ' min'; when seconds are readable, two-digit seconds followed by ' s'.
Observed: 1 h 21 min
